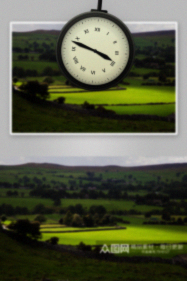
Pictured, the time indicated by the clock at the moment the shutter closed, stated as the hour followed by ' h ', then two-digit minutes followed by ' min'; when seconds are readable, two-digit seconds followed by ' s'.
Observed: 3 h 48 min
